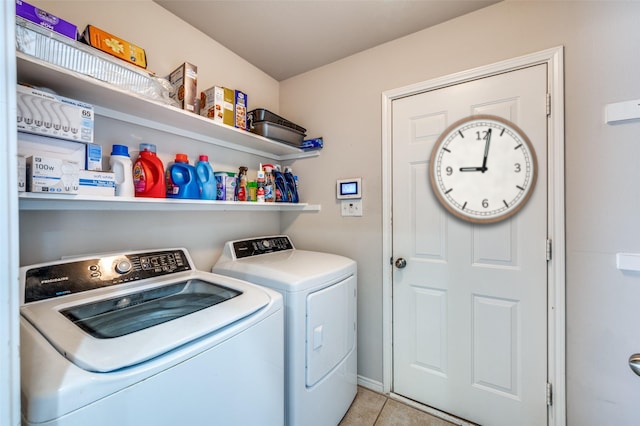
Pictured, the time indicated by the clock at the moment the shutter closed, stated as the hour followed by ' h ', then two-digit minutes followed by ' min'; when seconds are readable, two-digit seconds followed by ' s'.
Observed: 9 h 02 min
